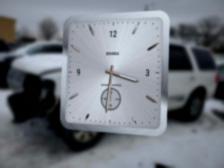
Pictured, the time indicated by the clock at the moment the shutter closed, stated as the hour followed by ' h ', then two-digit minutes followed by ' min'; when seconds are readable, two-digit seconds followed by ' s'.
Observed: 3 h 31 min
